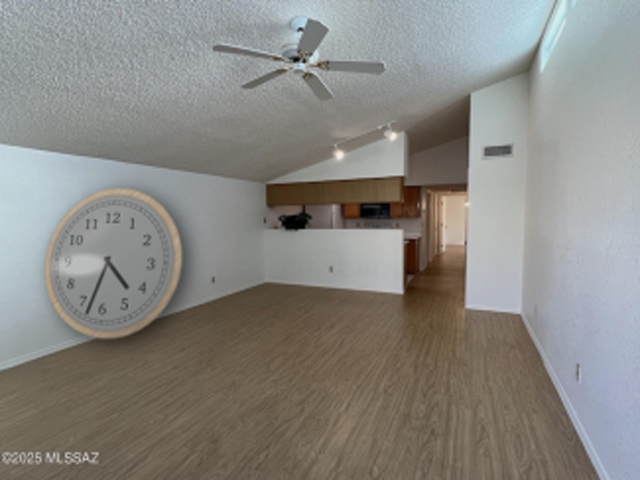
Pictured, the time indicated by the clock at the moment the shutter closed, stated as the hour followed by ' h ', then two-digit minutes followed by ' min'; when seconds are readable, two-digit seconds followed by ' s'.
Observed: 4 h 33 min
